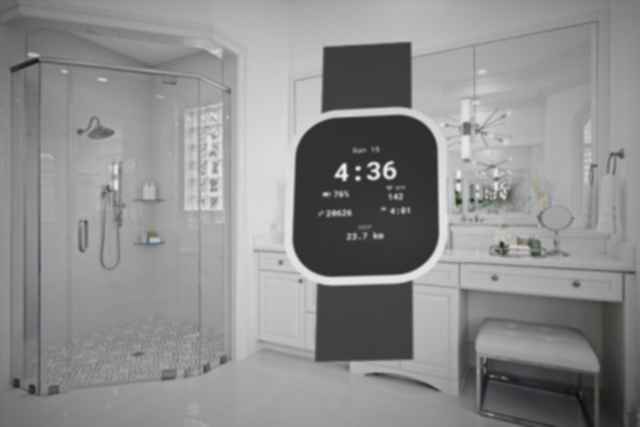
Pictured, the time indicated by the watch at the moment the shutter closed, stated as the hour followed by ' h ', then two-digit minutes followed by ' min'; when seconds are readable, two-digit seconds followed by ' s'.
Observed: 4 h 36 min
